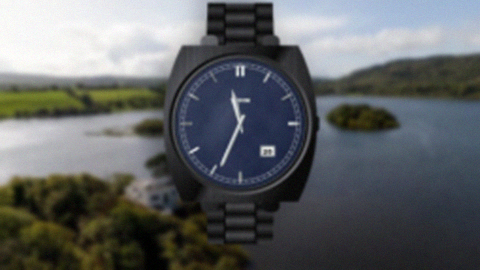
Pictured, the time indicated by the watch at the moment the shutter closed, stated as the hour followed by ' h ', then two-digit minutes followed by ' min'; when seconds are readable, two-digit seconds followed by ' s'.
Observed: 11 h 34 min
